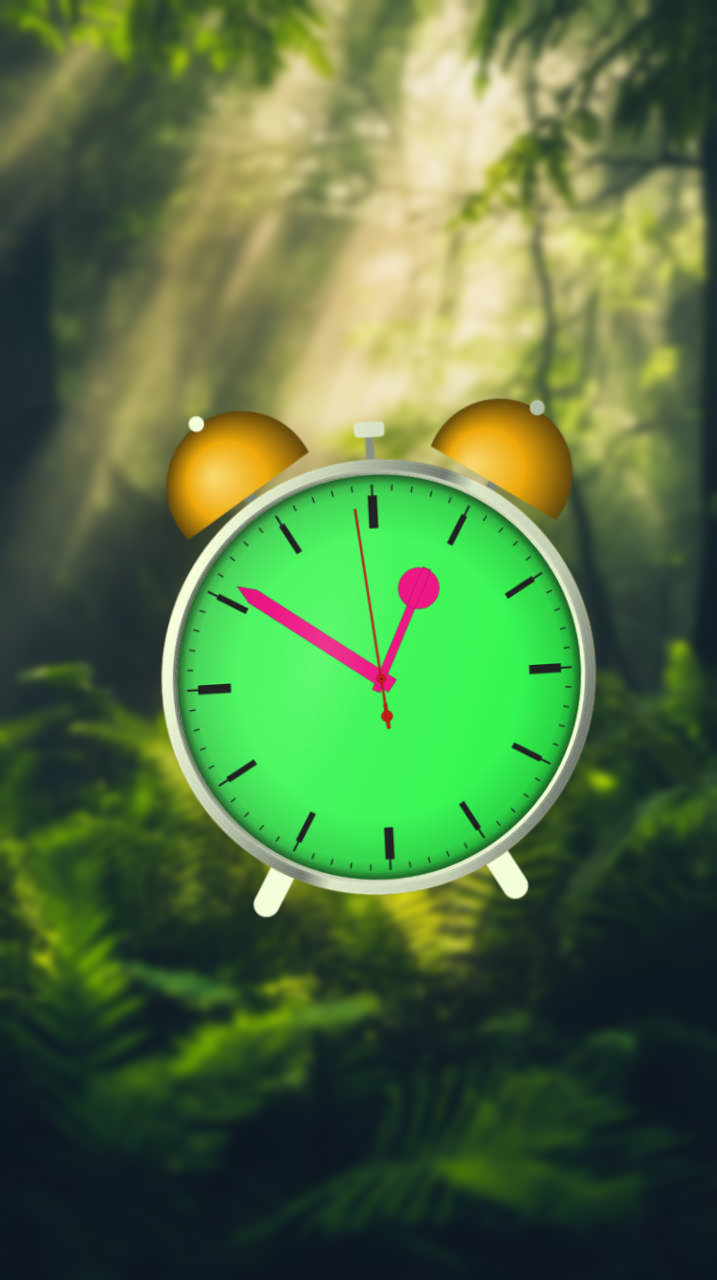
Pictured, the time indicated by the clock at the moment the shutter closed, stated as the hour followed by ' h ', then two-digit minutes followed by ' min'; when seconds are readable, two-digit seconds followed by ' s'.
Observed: 12 h 50 min 59 s
